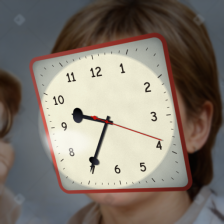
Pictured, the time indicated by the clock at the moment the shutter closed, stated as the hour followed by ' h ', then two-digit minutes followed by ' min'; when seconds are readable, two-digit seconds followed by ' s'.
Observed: 9 h 35 min 19 s
